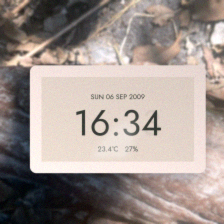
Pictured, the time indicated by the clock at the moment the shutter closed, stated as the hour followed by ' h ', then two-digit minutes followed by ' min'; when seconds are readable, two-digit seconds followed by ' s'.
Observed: 16 h 34 min
